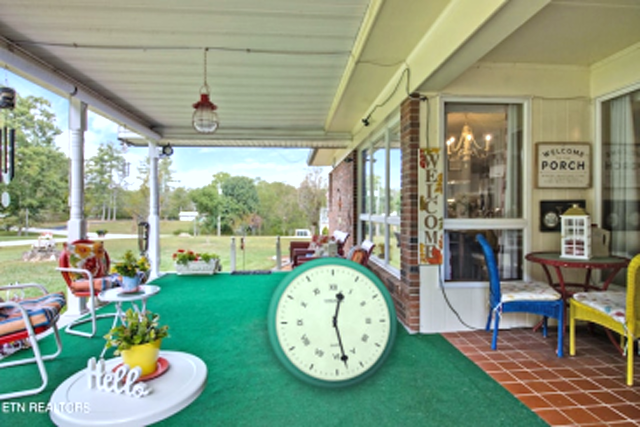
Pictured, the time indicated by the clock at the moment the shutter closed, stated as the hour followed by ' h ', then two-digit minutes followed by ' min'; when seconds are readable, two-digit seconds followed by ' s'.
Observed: 12 h 28 min
